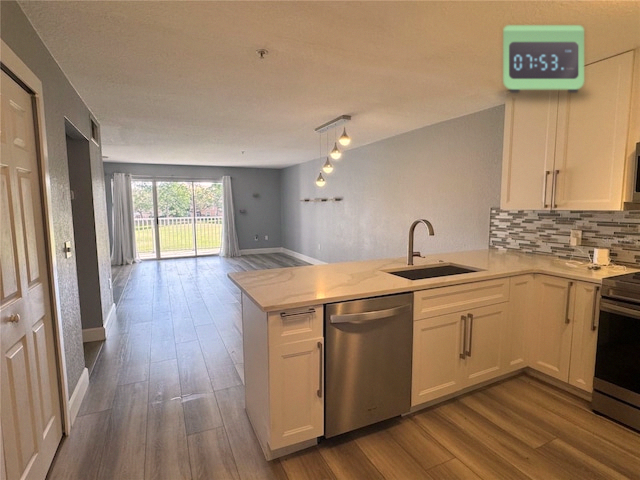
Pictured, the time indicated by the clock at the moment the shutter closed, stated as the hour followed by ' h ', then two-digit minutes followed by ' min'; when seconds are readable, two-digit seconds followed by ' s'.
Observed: 7 h 53 min
